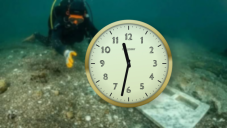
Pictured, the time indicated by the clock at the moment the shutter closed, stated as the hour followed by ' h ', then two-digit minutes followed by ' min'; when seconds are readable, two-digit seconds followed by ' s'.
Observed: 11 h 32 min
